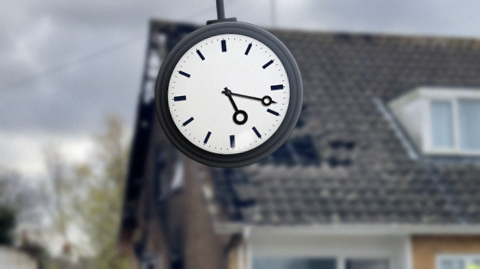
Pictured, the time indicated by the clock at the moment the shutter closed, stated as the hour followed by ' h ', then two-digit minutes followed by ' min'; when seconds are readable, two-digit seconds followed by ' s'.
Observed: 5 h 18 min
